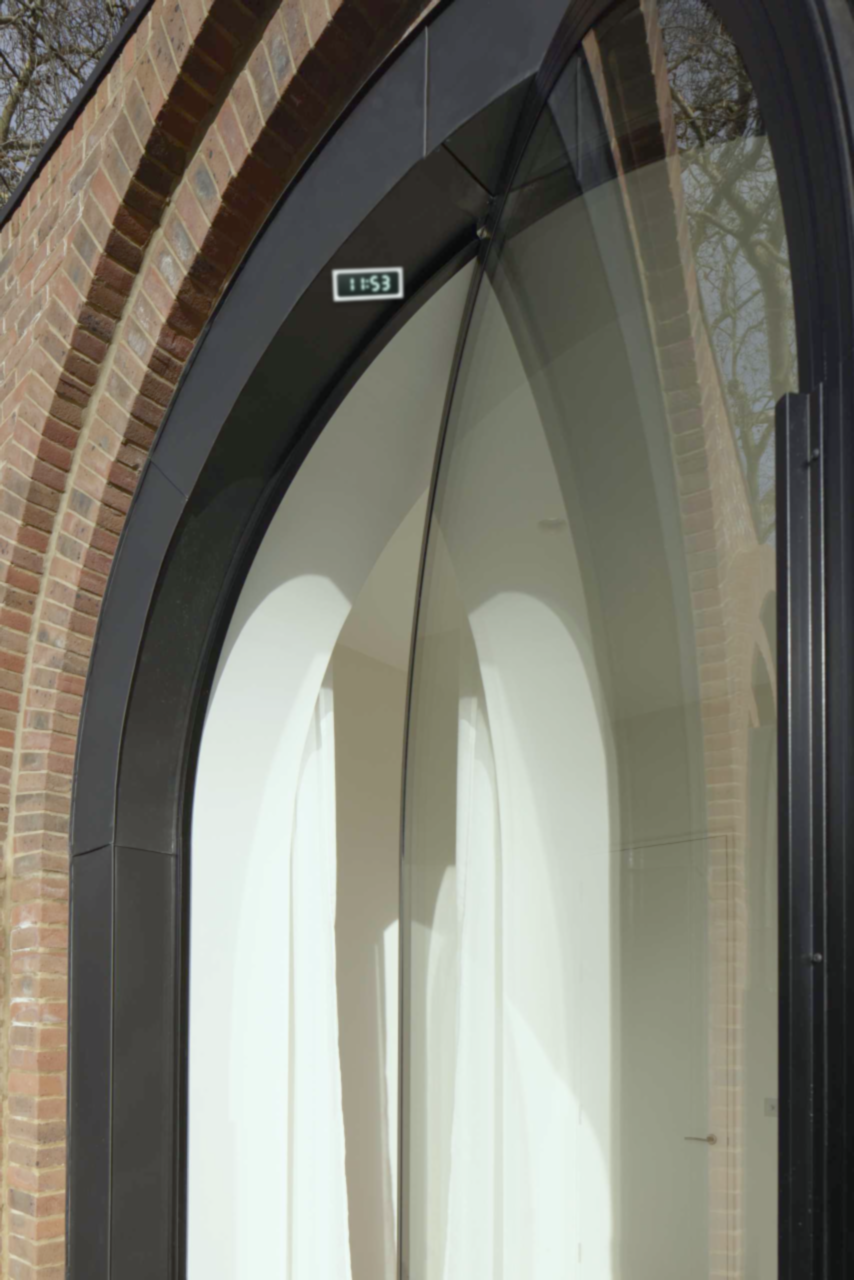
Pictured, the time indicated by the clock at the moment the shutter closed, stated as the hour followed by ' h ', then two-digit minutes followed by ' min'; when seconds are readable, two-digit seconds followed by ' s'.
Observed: 11 h 53 min
